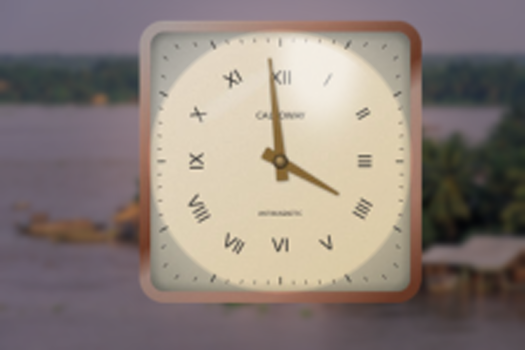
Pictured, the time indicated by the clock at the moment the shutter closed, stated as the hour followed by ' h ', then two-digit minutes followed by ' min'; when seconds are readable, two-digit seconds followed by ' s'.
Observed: 3 h 59 min
